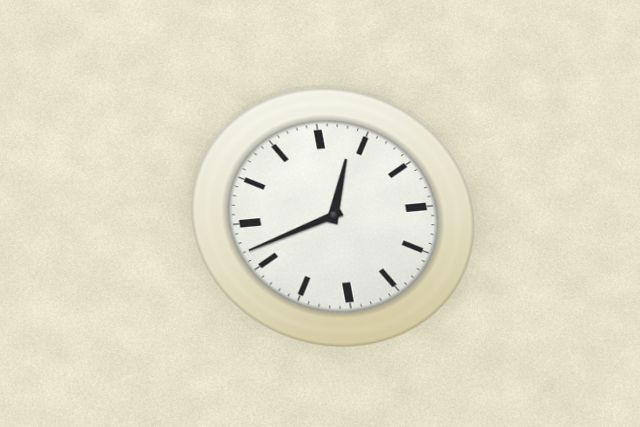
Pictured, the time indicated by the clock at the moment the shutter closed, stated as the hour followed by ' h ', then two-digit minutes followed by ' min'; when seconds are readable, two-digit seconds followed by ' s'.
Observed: 12 h 42 min
